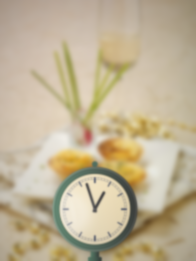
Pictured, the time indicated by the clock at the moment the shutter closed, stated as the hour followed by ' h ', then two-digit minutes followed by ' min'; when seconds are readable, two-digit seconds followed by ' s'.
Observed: 12 h 57 min
